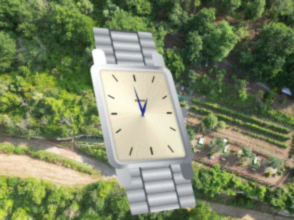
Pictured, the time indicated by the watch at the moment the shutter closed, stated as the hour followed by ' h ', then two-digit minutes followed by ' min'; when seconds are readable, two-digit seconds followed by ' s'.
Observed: 12 h 59 min
